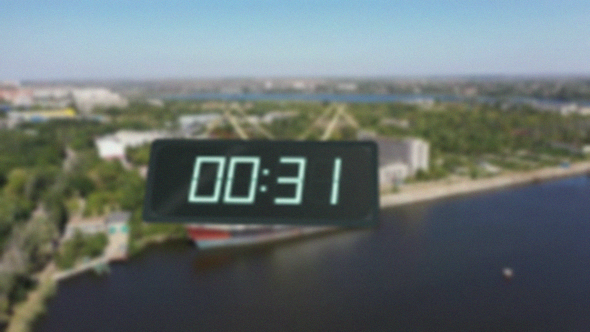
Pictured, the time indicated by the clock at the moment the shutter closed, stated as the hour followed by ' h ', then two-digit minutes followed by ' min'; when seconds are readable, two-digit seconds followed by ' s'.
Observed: 0 h 31 min
